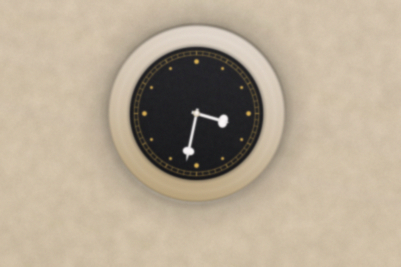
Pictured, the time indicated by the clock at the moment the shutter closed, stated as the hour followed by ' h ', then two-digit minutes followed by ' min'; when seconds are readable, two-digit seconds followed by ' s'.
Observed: 3 h 32 min
